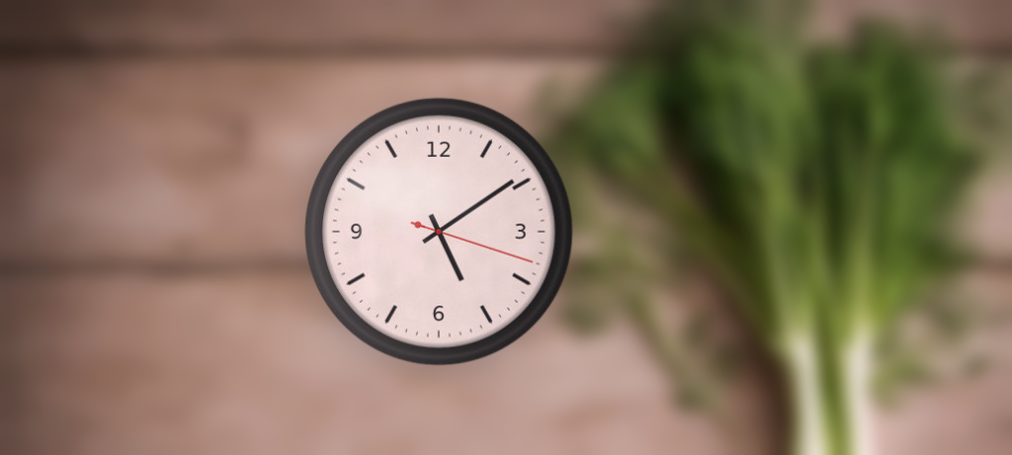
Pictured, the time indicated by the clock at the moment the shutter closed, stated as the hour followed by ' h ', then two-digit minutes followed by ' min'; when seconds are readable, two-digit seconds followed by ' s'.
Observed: 5 h 09 min 18 s
